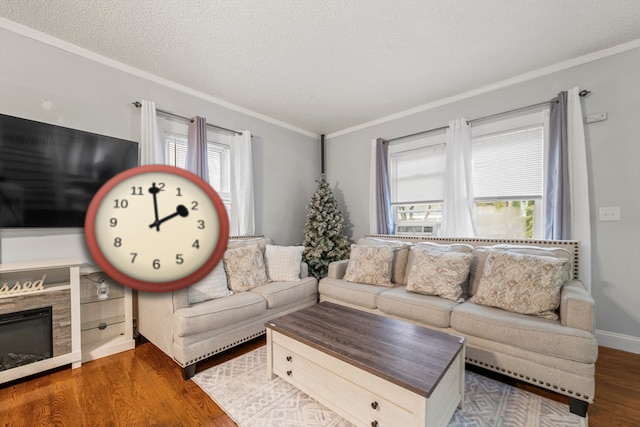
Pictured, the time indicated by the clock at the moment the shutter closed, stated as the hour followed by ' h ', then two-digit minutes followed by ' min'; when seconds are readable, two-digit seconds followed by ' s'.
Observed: 1 h 59 min
